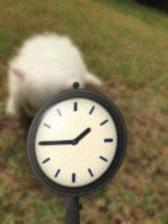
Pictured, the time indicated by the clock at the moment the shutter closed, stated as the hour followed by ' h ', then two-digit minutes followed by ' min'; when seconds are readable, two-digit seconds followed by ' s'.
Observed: 1 h 45 min
